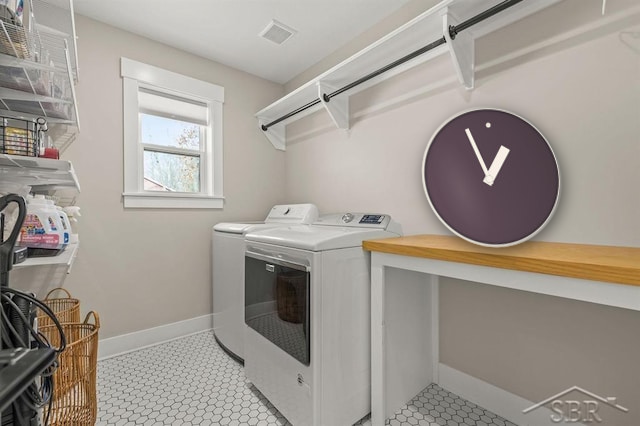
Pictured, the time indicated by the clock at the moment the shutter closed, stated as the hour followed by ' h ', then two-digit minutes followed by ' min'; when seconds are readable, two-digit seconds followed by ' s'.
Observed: 12 h 56 min
